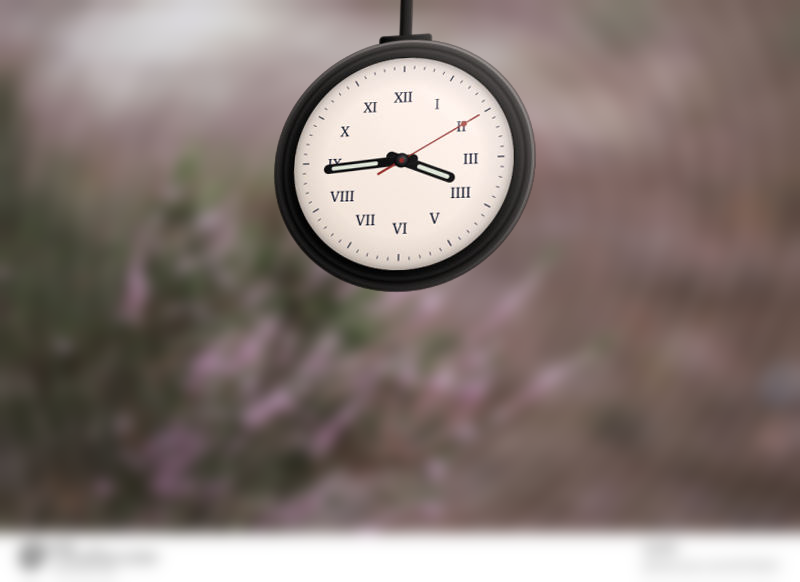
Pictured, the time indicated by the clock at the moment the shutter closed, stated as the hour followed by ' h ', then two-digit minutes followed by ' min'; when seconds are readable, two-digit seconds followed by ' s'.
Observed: 3 h 44 min 10 s
